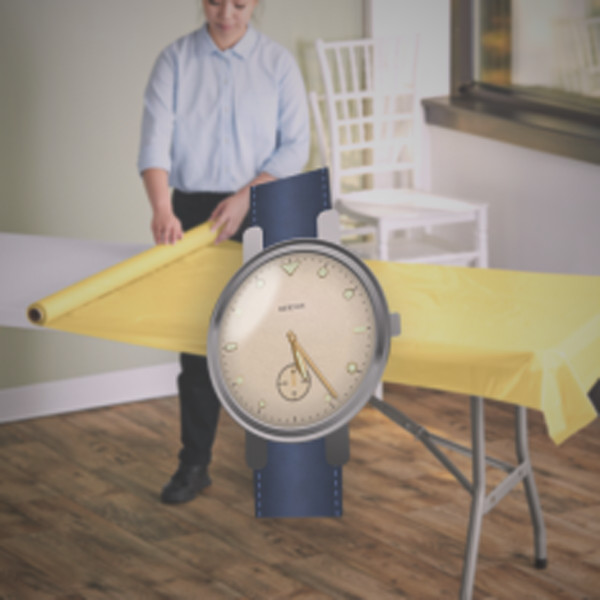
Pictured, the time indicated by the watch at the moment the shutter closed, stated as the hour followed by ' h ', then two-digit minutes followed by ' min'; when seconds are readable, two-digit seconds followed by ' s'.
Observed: 5 h 24 min
